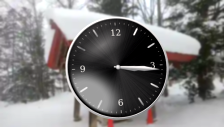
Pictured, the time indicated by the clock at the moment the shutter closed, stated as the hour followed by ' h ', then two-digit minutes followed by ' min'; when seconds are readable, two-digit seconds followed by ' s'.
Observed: 3 h 16 min
